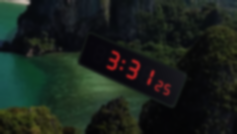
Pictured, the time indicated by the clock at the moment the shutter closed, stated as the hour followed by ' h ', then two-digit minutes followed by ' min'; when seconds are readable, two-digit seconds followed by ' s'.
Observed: 3 h 31 min
